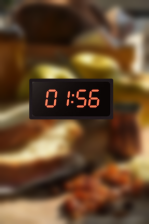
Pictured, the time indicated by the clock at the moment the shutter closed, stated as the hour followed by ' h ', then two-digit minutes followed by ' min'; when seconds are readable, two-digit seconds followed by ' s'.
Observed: 1 h 56 min
